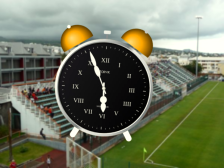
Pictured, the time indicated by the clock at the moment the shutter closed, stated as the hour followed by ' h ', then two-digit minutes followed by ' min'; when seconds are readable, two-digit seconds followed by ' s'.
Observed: 5 h 56 min
